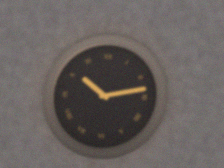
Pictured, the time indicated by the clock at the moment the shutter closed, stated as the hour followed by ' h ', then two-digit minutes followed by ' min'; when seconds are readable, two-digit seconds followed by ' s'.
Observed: 10 h 13 min
